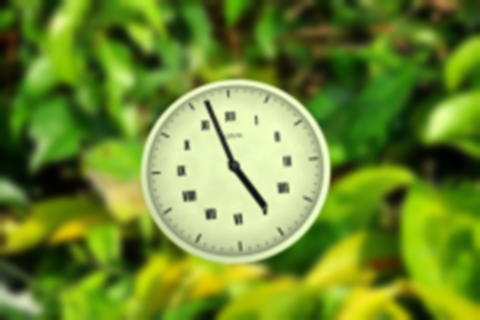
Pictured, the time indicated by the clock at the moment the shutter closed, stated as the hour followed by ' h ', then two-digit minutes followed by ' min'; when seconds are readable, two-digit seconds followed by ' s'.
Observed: 4 h 57 min
